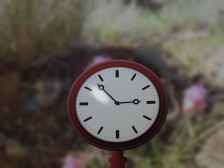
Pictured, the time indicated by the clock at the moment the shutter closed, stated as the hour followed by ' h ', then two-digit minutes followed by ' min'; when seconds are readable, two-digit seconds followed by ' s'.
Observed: 2 h 53 min
